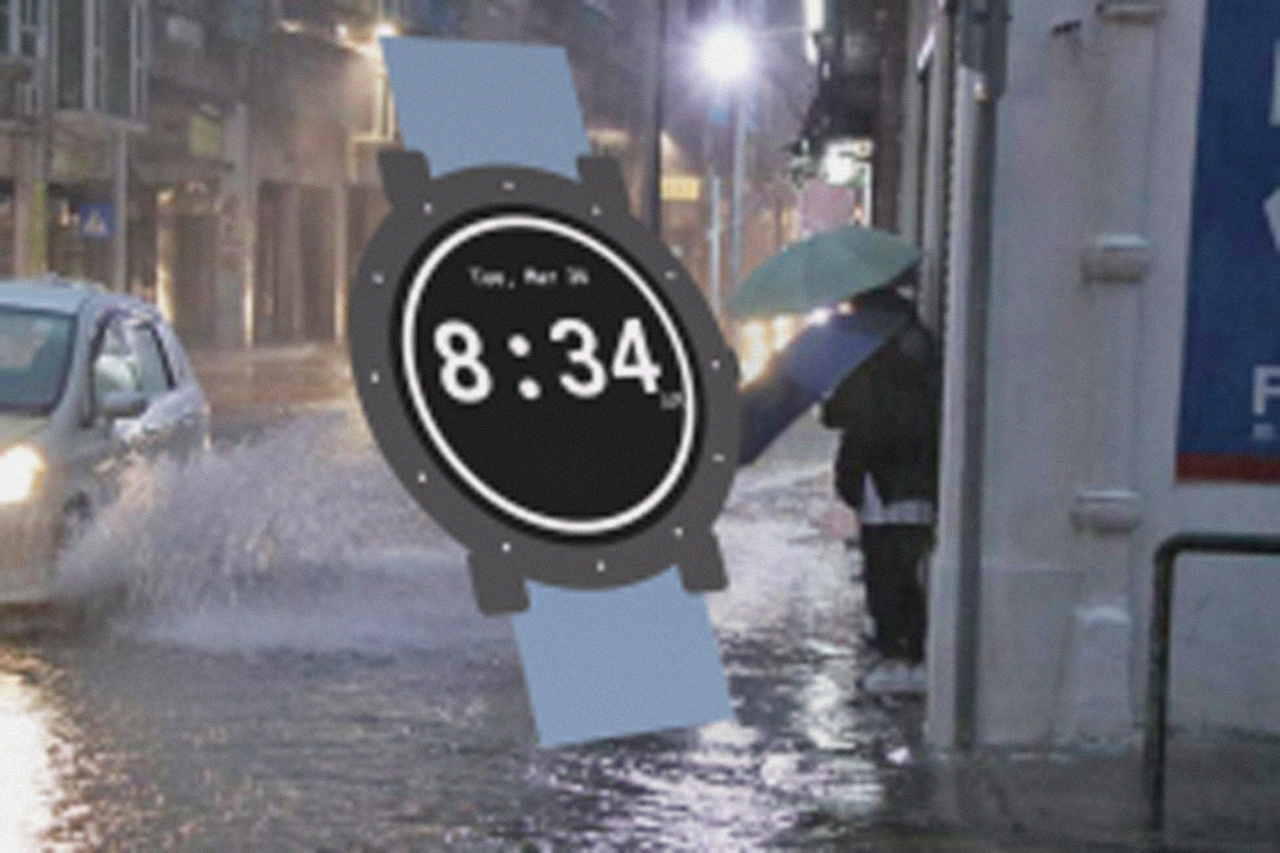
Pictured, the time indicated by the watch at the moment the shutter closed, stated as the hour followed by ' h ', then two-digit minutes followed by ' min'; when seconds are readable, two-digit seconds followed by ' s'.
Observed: 8 h 34 min
